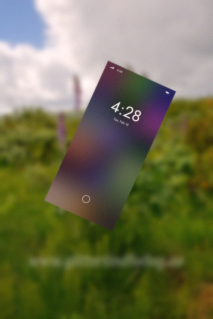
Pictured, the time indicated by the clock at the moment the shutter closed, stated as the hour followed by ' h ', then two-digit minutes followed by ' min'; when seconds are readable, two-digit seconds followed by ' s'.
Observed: 4 h 28 min
